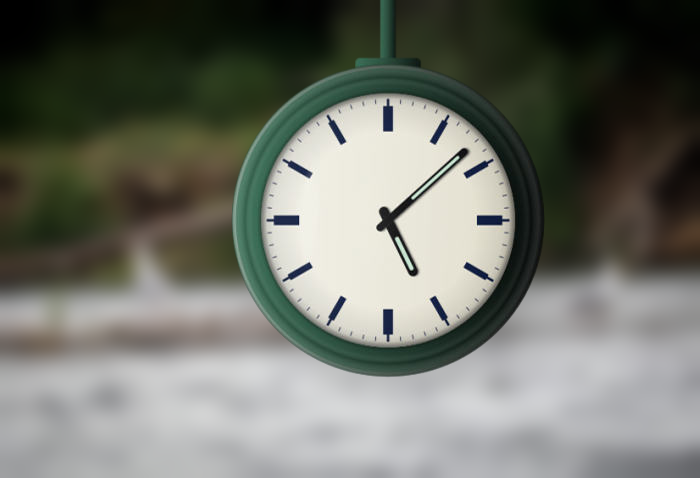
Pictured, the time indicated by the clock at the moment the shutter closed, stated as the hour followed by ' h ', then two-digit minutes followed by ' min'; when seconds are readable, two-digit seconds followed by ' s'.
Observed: 5 h 08 min
